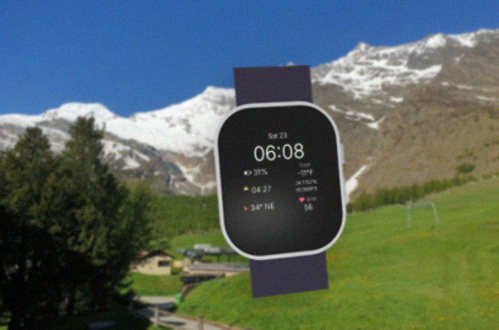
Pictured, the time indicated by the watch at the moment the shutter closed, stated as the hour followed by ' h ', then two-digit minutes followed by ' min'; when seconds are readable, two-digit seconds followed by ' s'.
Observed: 6 h 08 min
